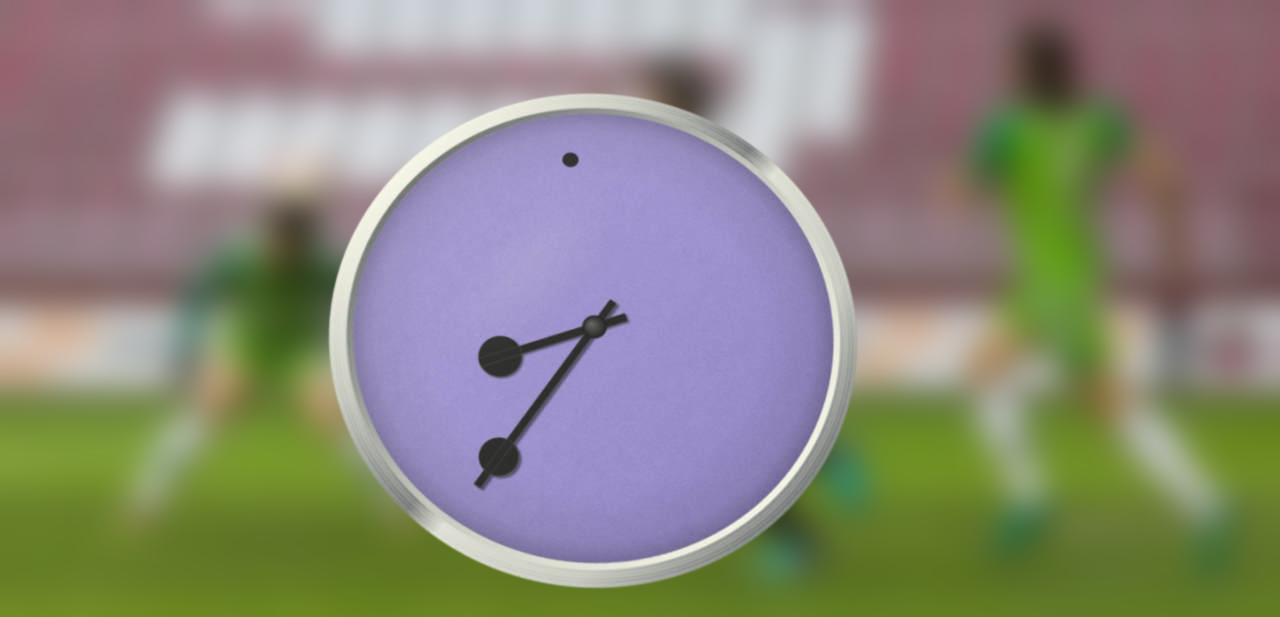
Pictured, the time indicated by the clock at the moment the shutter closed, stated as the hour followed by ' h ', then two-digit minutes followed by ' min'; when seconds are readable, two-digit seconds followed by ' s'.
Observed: 8 h 37 min
